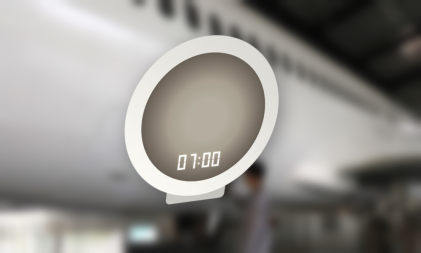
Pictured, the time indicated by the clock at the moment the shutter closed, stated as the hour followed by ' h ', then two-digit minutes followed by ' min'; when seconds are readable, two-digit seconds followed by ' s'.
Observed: 7 h 00 min
